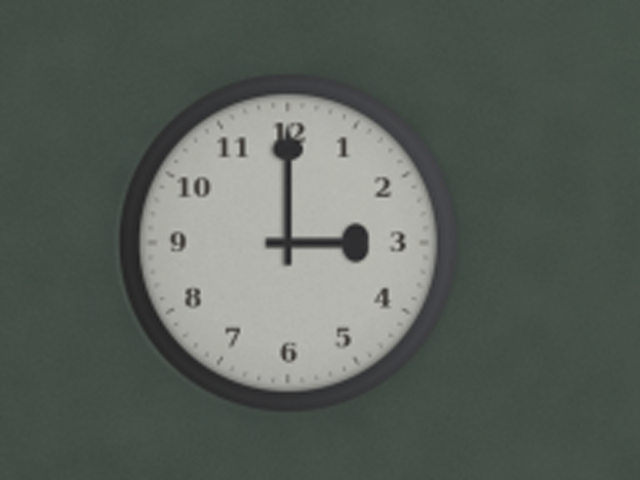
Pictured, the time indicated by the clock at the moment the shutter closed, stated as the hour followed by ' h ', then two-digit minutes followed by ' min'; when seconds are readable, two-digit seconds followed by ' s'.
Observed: 3 h 00 min
